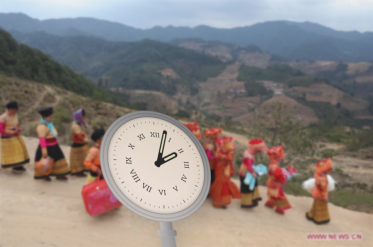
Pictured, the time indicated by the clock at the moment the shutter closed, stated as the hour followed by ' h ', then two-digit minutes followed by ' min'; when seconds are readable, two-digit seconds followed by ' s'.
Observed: 2 h 03 min
